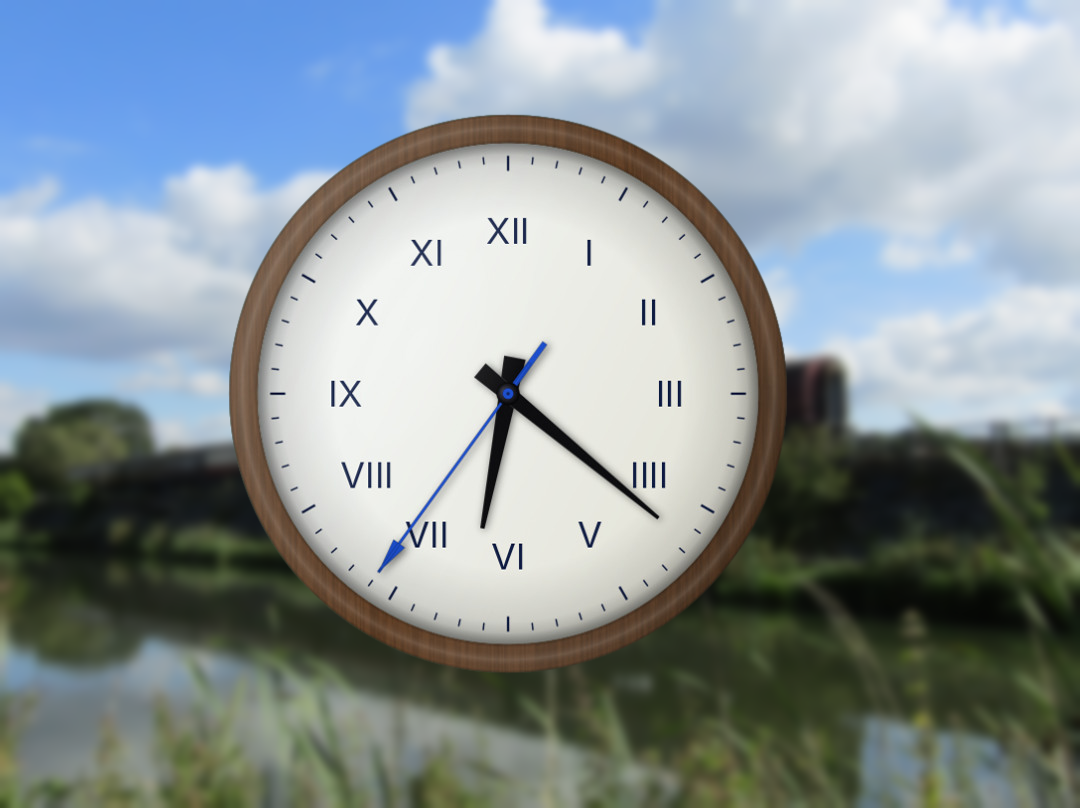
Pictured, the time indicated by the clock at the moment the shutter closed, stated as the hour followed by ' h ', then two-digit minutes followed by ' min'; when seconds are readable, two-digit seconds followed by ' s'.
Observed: 6 h 21 min 36 s
